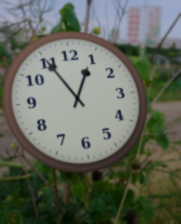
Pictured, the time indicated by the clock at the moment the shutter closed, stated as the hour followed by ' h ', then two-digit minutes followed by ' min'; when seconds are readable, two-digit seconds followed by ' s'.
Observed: 12 h 55 min
